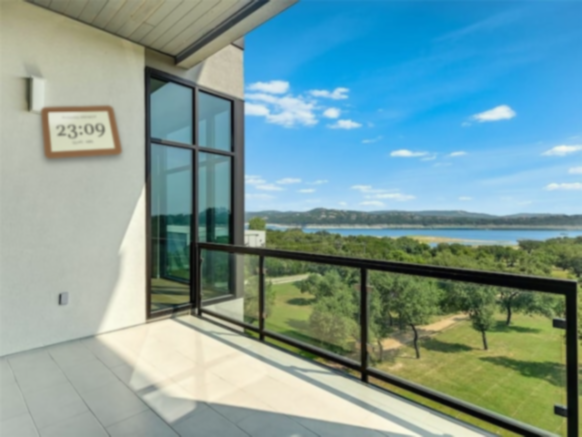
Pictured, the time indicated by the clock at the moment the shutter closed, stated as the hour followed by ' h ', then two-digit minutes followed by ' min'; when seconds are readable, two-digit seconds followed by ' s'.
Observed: 23 h 09 min
